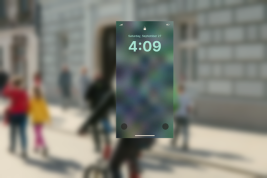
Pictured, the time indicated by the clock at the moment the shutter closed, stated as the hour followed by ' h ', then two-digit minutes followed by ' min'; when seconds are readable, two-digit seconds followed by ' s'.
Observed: 4 h 09 min
